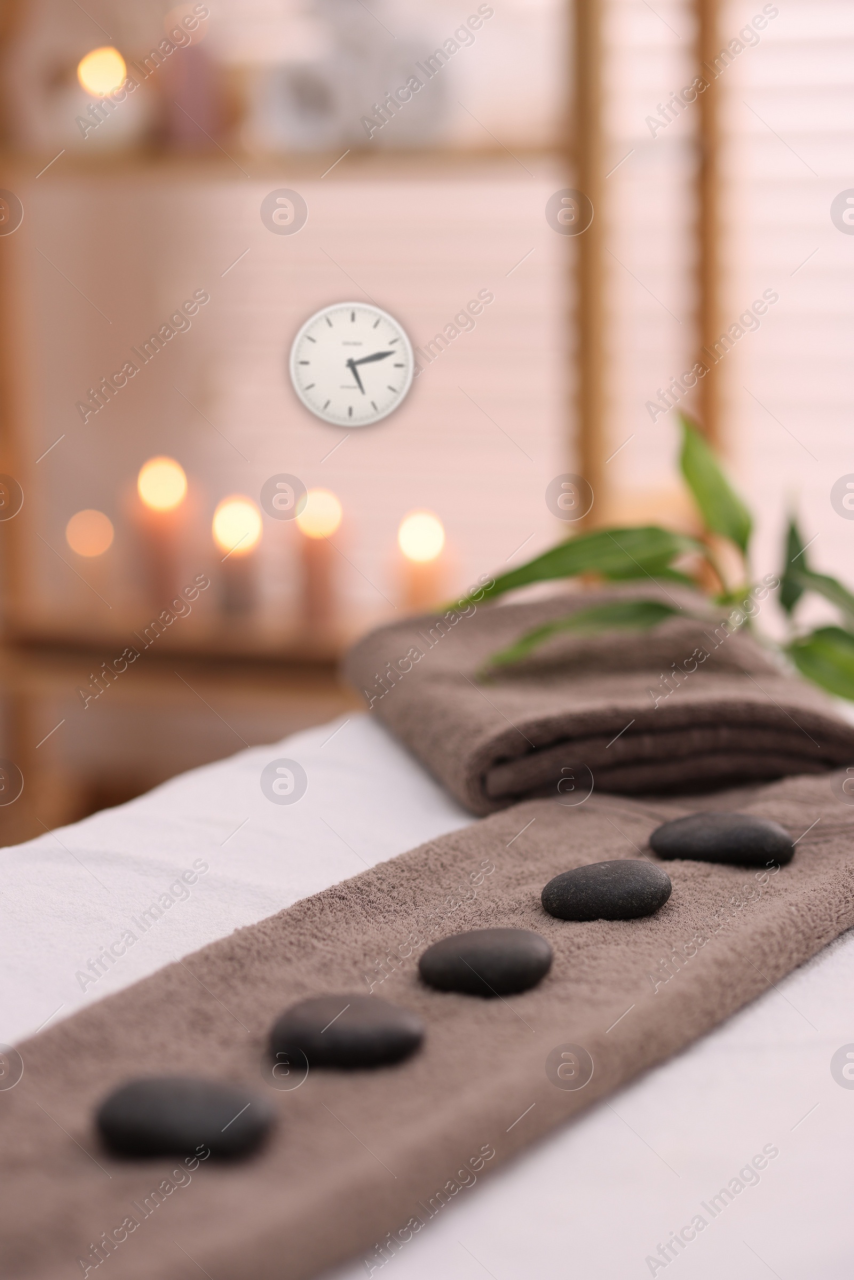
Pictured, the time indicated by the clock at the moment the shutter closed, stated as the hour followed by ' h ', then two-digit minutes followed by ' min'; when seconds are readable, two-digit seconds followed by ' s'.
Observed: 5 h 12 min
